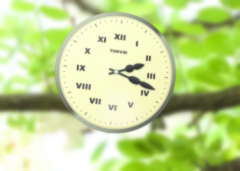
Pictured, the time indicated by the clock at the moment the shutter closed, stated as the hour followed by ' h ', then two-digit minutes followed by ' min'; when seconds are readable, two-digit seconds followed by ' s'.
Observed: 2 h 18 min
